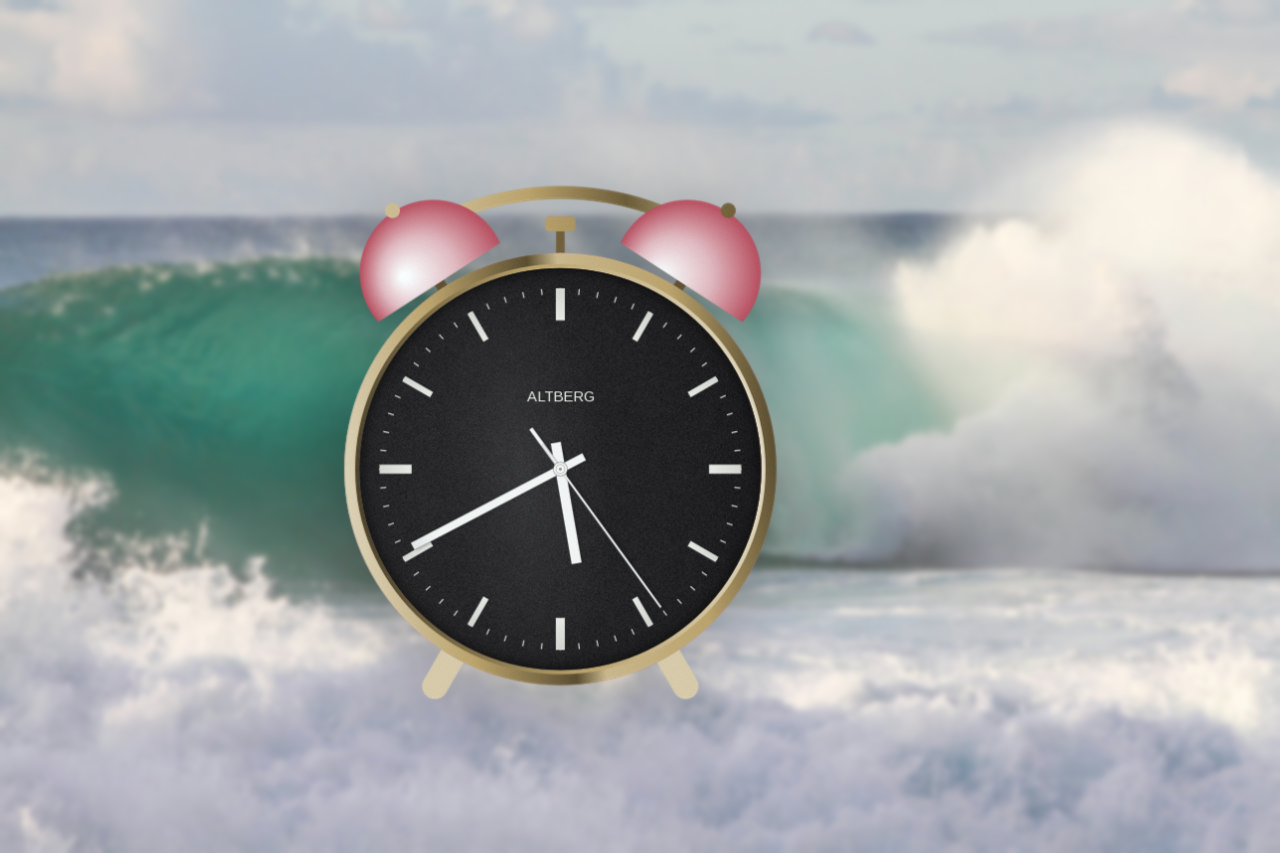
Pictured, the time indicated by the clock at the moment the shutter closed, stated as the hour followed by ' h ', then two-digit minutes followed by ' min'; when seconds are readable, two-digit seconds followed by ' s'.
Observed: 5 h 40 min 24 s
